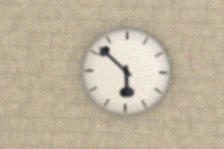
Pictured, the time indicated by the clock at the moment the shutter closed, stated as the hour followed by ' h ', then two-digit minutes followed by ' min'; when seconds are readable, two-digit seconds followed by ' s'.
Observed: 5 h 52 min
